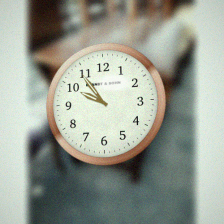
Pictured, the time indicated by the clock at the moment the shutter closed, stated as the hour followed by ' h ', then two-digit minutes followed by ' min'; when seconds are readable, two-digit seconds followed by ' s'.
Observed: 9 h 54 min
